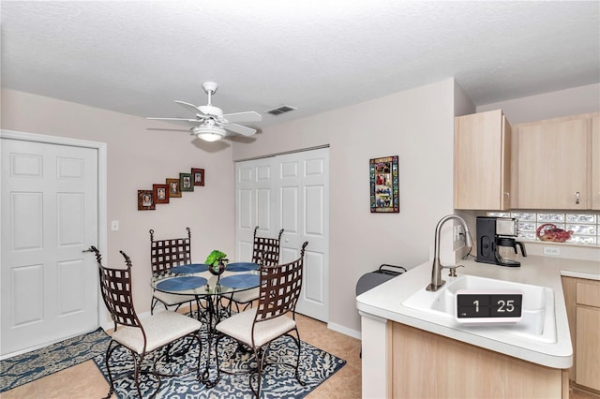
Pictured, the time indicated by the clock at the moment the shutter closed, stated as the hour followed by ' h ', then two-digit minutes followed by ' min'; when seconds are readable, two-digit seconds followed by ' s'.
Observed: 1 h 25 min
